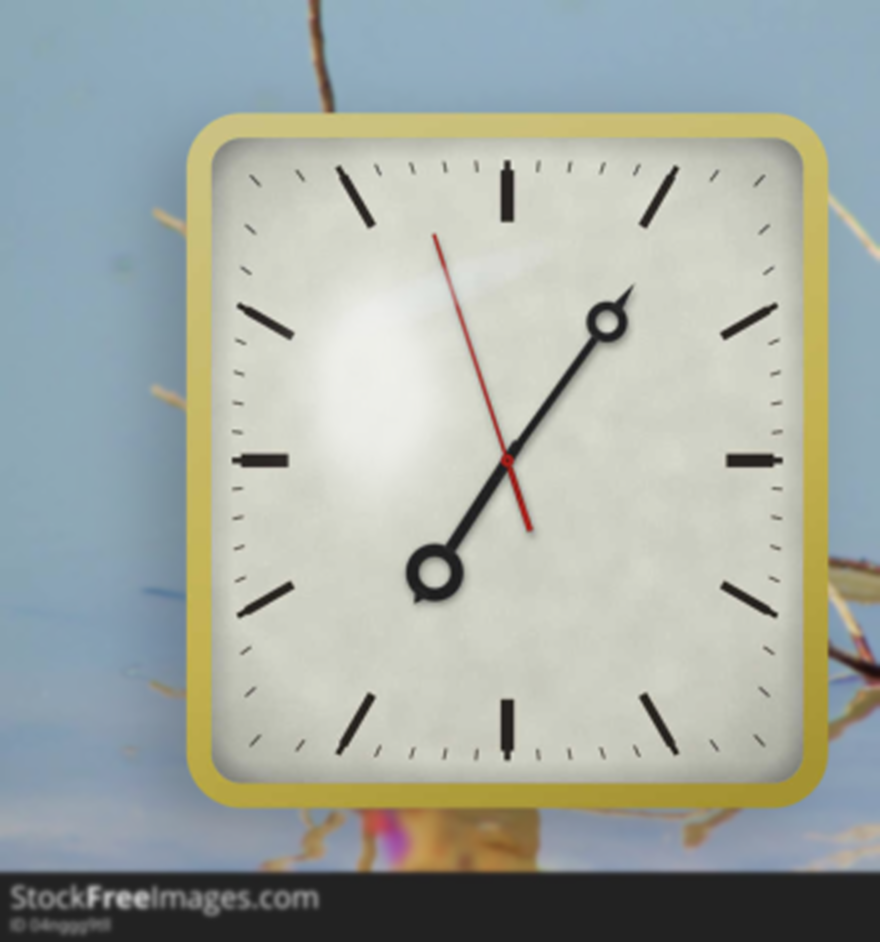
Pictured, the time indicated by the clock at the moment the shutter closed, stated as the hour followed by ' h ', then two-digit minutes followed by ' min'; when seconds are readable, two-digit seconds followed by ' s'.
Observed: 7 h 05 min 57 s
